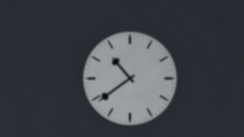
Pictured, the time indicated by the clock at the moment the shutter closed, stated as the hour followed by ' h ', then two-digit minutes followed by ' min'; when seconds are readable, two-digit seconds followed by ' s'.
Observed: 10 h 39 min
